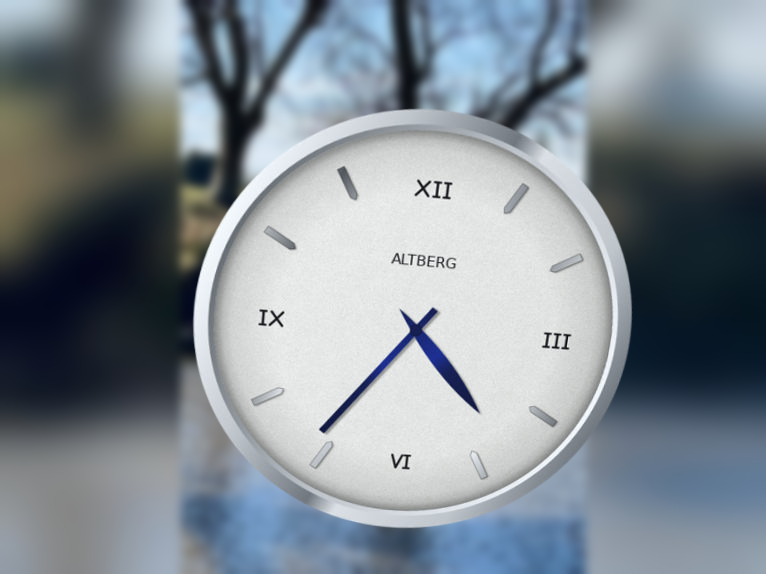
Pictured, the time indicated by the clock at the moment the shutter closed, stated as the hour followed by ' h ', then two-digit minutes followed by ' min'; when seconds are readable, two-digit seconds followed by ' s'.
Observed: 4 h 36 min
